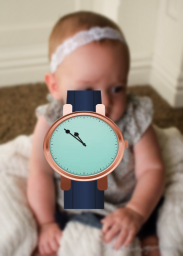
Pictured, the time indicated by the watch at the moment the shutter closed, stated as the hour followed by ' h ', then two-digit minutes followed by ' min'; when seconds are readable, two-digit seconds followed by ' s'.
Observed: 10 h 52 min
